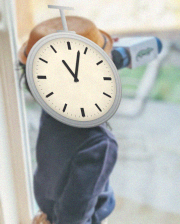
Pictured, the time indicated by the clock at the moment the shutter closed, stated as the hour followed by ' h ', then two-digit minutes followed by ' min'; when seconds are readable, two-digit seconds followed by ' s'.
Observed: 11 h 03 min
